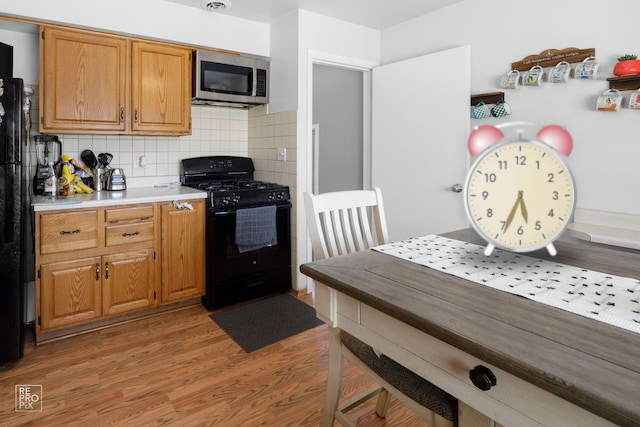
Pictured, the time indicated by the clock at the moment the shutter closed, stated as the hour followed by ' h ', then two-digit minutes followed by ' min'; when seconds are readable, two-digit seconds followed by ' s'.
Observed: 5 h 34 min
